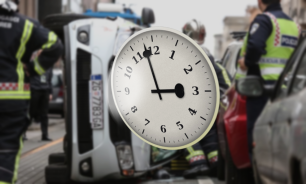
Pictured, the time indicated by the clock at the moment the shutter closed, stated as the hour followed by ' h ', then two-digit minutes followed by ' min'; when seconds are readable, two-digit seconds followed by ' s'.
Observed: 2 h 58 min
